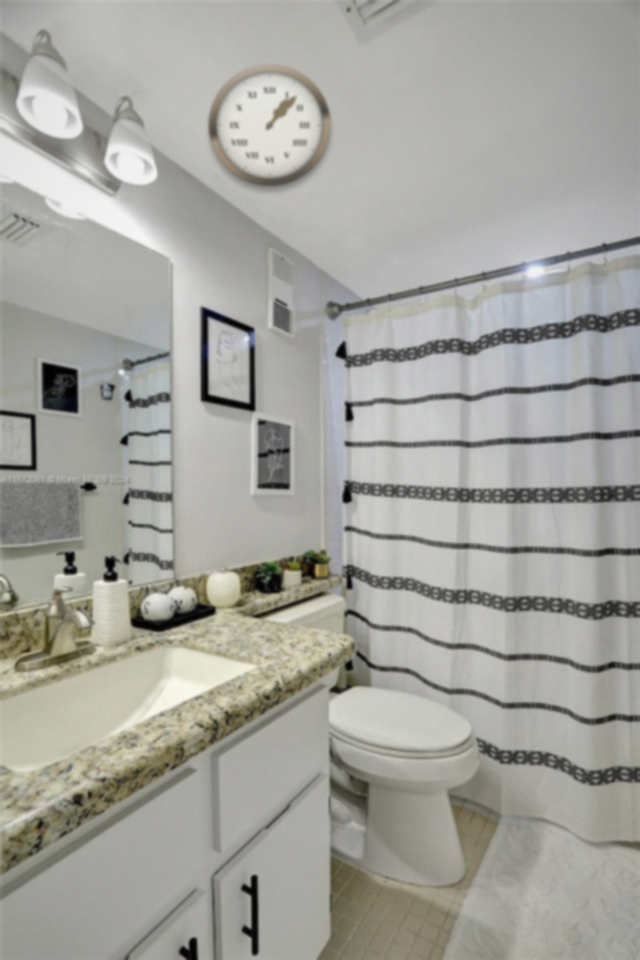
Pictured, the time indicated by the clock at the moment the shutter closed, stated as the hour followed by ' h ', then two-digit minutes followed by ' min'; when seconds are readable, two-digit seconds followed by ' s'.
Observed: 1 h 07 min
